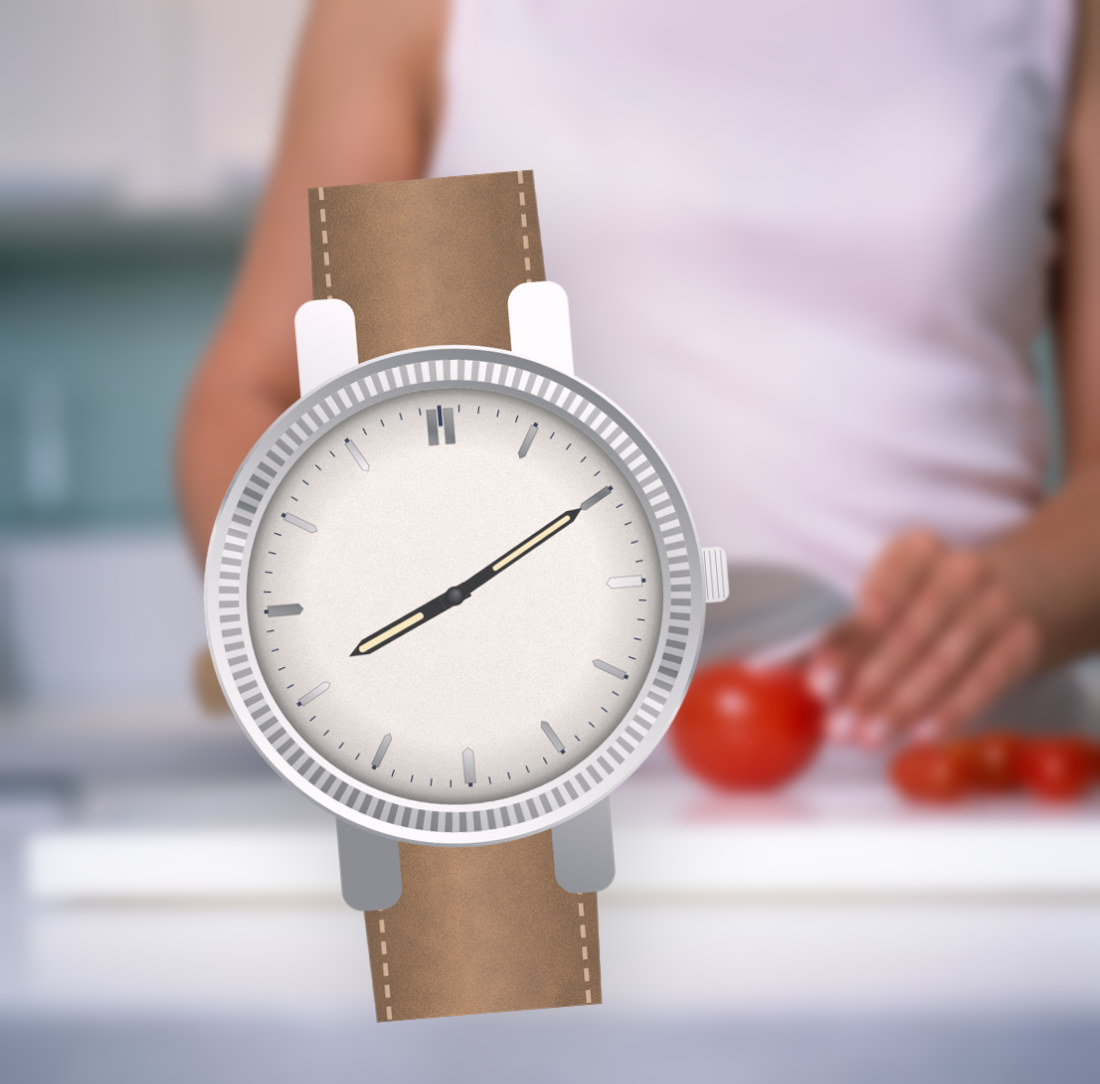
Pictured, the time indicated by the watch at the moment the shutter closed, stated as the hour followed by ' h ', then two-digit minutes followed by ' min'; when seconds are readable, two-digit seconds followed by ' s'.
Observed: 8 h 10 min
